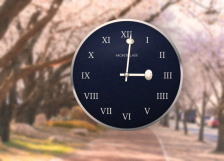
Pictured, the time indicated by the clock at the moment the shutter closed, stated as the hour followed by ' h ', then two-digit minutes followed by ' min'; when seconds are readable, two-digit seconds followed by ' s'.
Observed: 3 h 01 min
